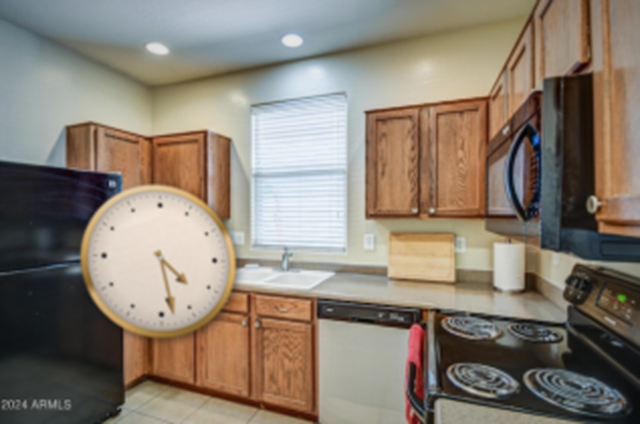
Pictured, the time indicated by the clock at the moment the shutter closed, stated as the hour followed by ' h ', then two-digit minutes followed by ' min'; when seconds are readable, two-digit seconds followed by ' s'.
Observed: 4 h 28 min
